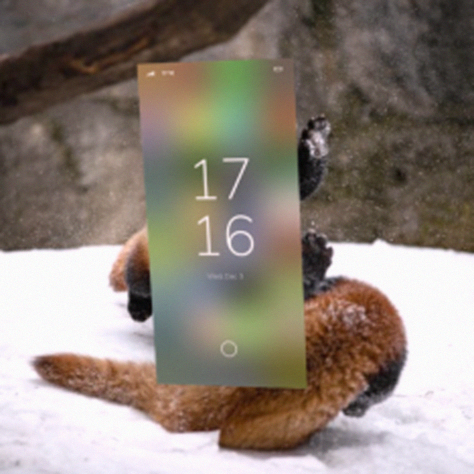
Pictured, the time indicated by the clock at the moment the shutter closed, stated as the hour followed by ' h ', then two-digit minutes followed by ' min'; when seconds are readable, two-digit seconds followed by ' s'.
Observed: 17 h 16 min
